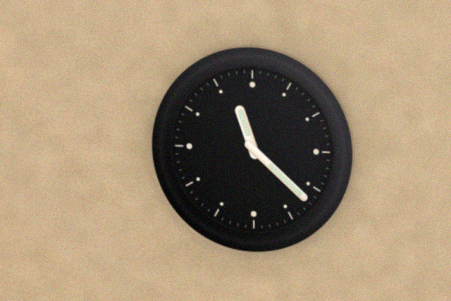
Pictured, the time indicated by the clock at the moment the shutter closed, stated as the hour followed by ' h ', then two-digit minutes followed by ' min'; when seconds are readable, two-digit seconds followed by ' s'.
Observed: 11 h 22 min
